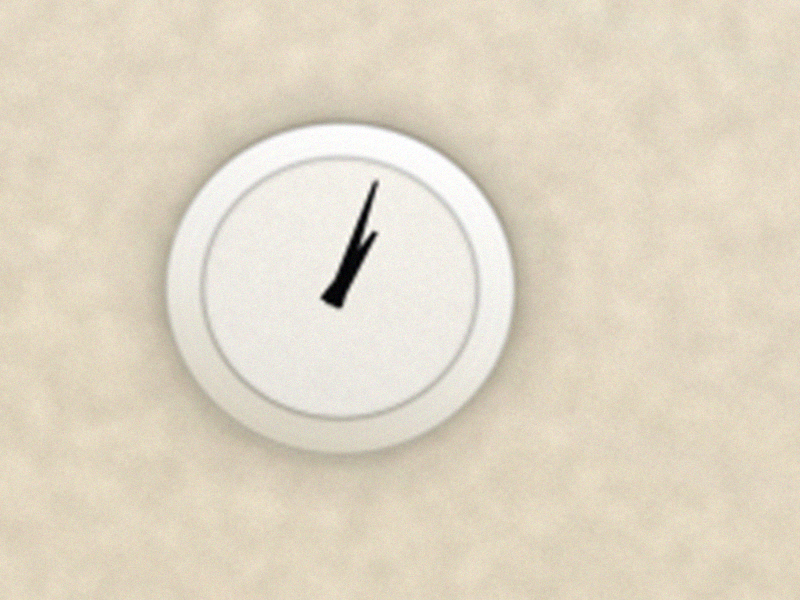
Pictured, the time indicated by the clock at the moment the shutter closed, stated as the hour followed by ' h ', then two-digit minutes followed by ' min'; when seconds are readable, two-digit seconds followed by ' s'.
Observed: 1 h 03 min
